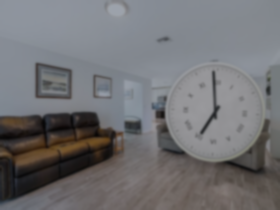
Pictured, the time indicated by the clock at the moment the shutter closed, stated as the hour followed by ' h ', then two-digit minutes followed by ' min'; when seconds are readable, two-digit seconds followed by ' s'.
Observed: 6 h 59 min
